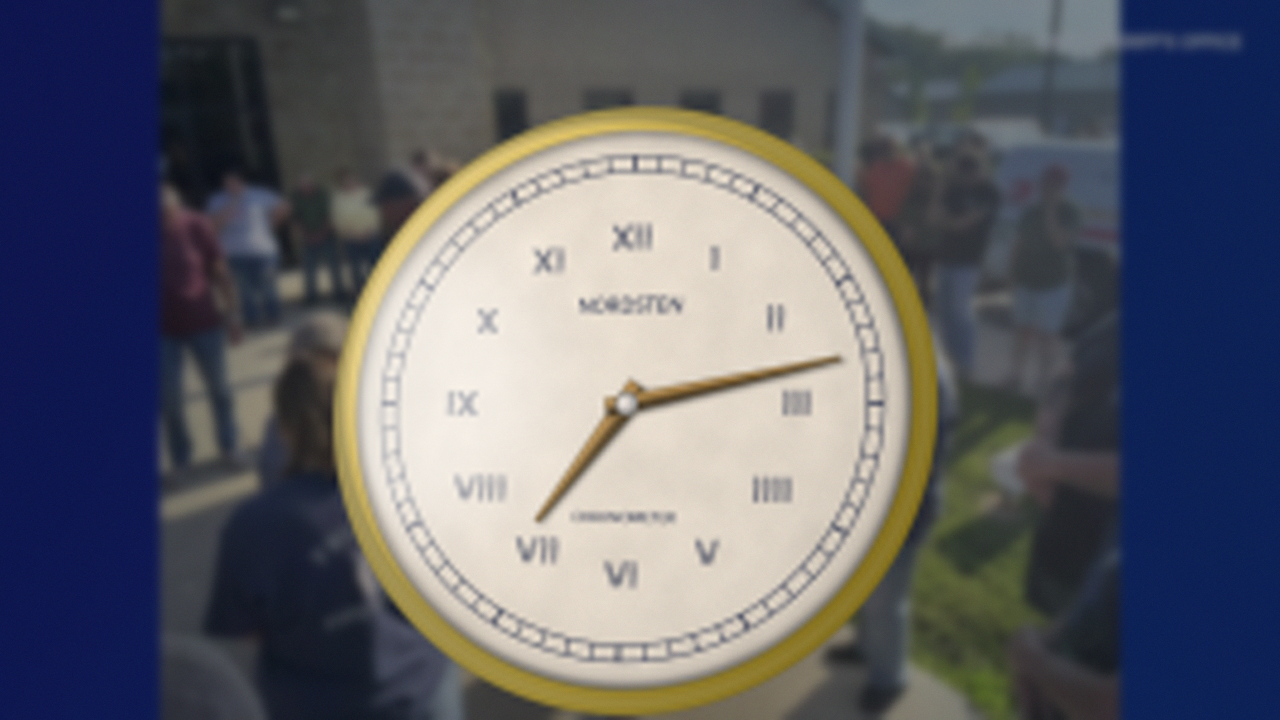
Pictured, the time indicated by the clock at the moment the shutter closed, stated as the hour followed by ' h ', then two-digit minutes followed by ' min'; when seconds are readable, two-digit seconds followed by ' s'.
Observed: 7 h 13 min
